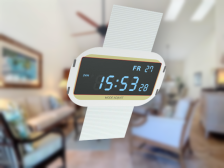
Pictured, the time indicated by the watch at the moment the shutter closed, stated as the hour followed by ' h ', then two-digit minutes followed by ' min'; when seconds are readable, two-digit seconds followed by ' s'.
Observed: 15 h 53 min 28 s
